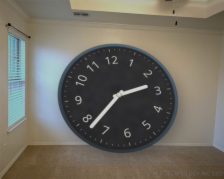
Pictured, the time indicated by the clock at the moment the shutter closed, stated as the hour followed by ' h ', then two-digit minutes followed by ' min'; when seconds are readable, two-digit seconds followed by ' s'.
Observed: 2 h 38 min
